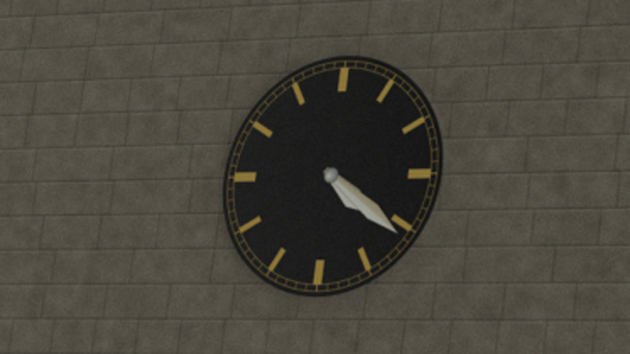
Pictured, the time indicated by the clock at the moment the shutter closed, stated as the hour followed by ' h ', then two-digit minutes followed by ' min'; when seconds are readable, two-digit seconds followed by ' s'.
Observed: 4 h 21 min
